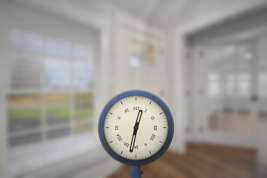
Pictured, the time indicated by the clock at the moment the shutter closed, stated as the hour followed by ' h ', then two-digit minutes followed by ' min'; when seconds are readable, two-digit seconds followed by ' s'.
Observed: 12 h 32 min
